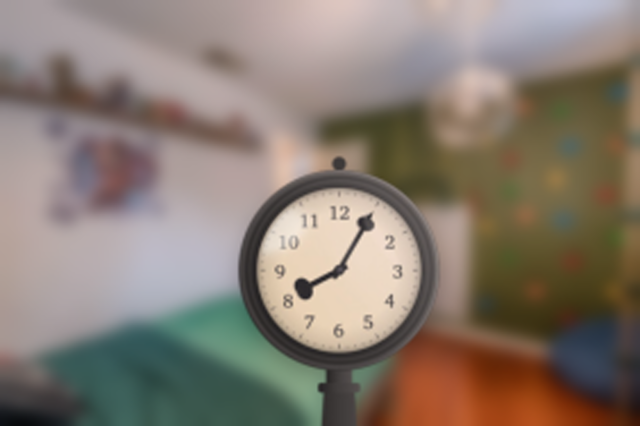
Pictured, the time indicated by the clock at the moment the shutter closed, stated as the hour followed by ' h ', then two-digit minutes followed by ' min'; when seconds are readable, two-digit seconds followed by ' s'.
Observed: 8 h 05 min
